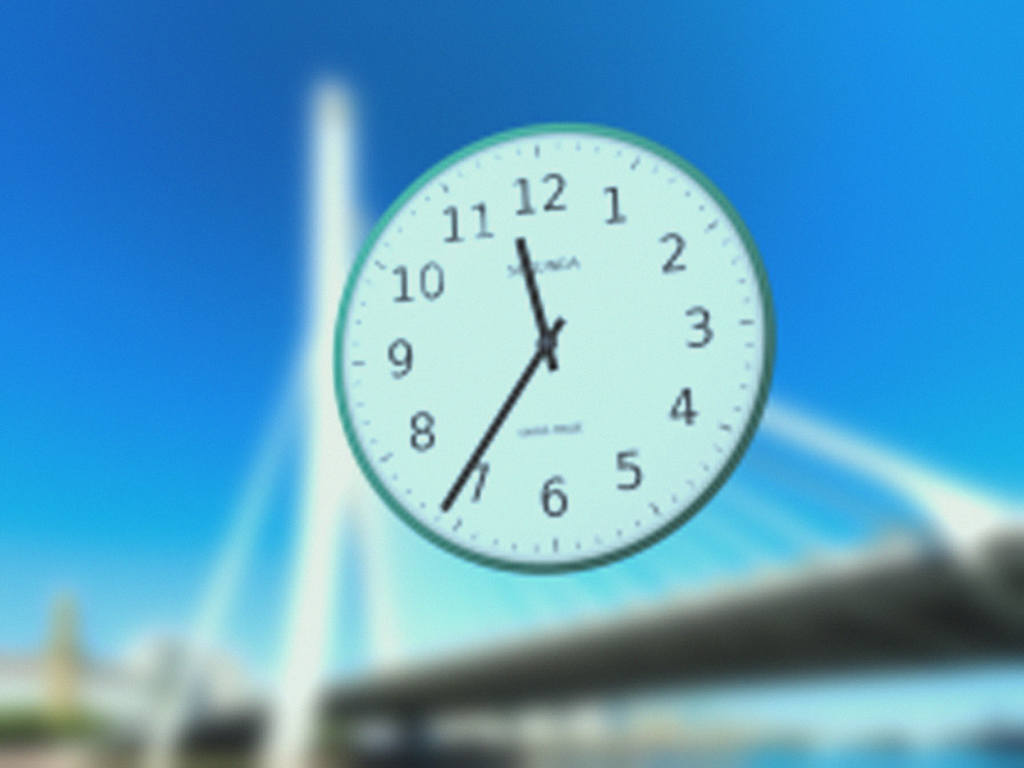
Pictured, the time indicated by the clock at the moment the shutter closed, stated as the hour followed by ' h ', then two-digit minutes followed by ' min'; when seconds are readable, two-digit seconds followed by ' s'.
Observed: 11 h 36 min
